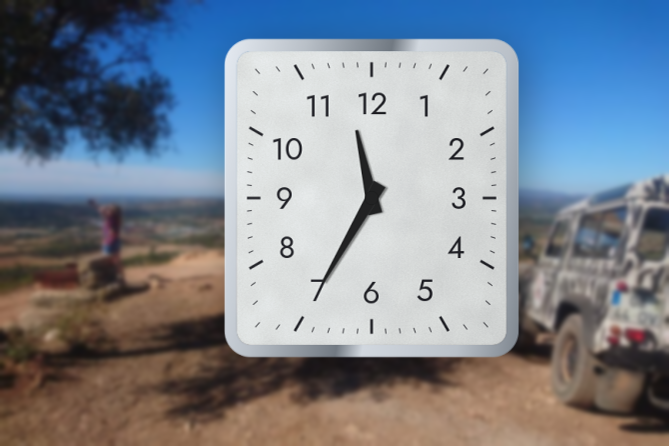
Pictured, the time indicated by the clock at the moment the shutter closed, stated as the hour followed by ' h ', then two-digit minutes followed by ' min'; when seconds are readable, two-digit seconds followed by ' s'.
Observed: 11 h 35 min
